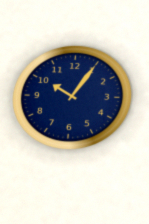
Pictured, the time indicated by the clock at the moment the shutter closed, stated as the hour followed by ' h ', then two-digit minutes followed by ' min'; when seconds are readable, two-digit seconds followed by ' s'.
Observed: 10 h 05 min
